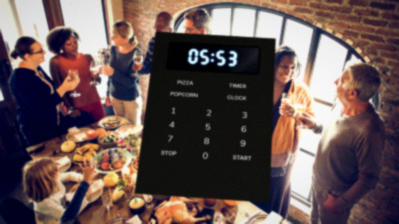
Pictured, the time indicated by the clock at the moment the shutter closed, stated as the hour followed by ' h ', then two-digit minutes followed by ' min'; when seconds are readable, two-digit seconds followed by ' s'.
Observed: 5 h 53 min
